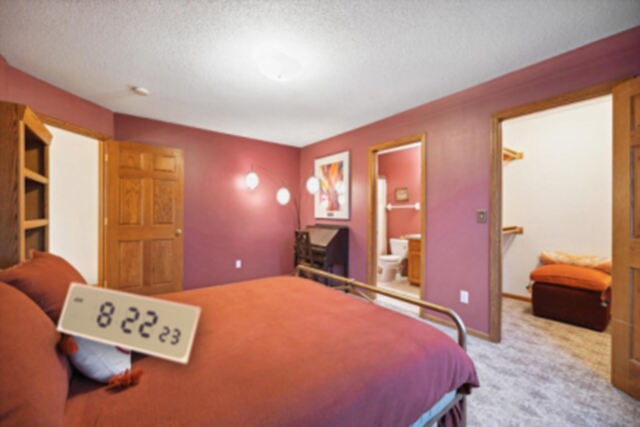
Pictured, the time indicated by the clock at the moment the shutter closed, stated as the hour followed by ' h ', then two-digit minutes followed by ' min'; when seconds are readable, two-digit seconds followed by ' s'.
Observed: 8 h 22 min 23 s
